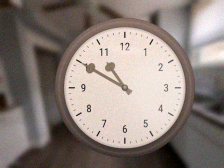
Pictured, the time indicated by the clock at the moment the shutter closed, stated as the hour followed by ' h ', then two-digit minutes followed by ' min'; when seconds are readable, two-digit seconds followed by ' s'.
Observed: 10 h 50 min
